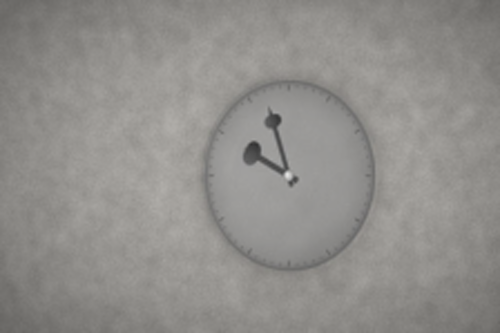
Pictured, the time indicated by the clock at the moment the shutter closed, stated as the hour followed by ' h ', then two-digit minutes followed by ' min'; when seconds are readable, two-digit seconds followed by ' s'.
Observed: 9 h 57 min
